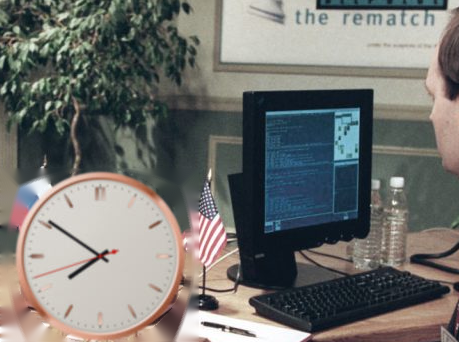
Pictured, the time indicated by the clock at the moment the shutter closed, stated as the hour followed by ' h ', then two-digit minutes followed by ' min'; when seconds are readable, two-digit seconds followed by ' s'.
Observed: 7 h 50 min 42 s
